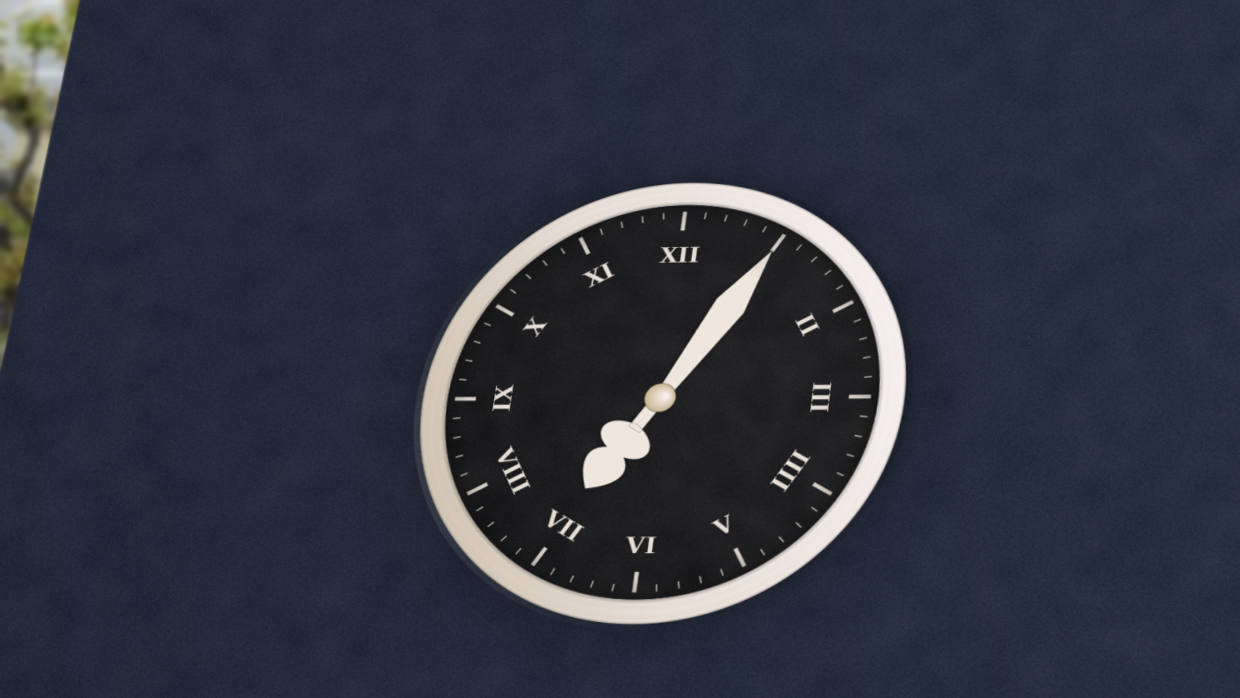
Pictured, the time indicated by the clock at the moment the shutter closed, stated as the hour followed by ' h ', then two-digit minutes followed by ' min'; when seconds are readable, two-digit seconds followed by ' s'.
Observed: 7 h 05 min
